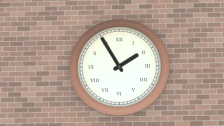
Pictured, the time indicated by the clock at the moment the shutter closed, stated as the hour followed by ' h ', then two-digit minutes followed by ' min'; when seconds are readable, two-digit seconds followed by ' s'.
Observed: 1 h 55 min
